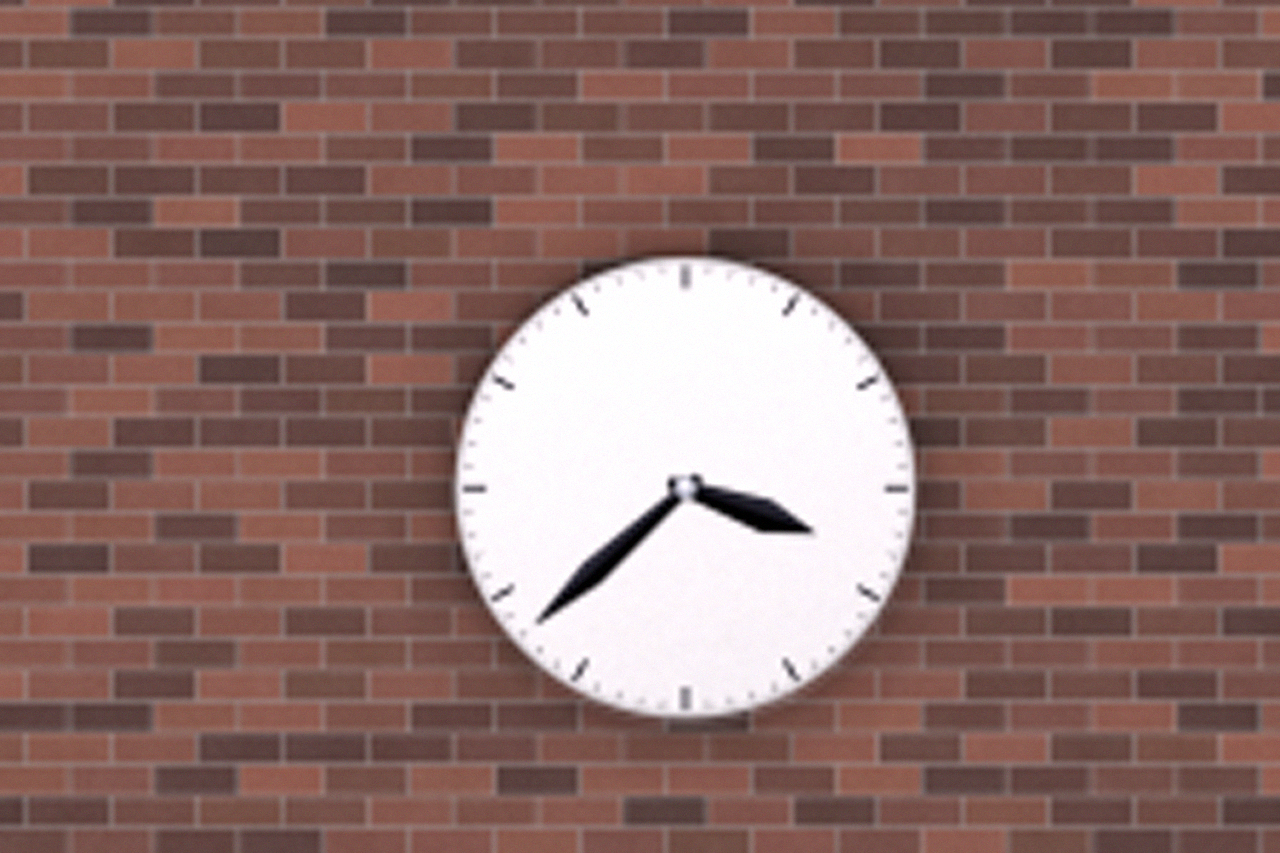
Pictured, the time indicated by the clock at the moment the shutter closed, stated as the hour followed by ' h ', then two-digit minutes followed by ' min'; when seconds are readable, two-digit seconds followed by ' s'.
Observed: 3 h 38 min
